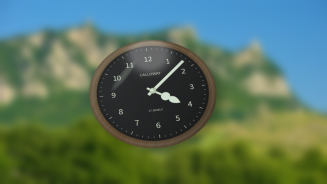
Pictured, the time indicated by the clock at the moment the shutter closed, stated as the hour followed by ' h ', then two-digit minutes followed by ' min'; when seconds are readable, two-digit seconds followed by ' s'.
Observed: 4 h 08 min
